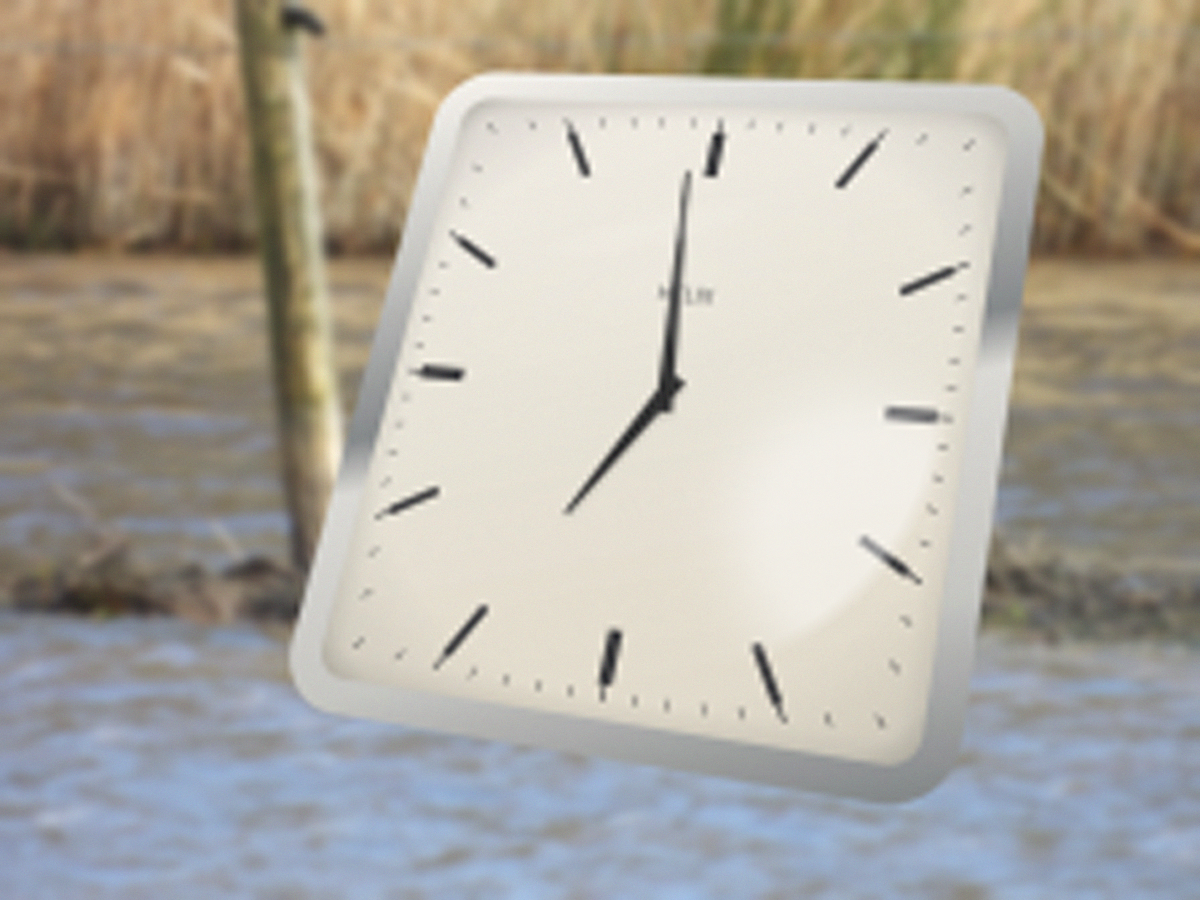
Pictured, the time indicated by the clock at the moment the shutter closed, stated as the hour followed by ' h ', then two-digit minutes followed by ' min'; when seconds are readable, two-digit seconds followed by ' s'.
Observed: 6 h 59 min
